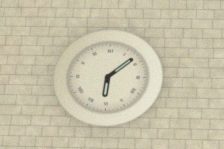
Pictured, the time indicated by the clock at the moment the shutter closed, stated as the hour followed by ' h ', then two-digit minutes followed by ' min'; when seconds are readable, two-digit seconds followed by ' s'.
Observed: 6 h 08 min
